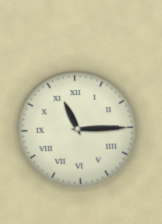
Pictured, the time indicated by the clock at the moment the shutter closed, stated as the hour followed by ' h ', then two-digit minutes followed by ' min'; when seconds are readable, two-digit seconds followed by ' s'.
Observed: 11 h 15 min
